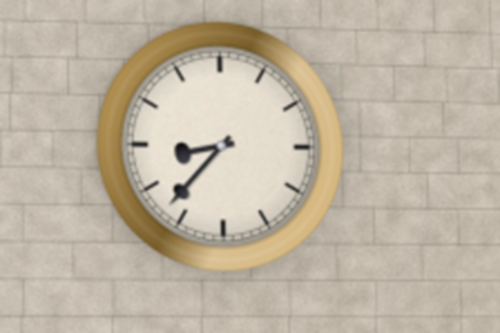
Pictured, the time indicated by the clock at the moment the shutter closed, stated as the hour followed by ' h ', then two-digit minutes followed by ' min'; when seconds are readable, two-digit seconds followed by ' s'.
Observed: 8 h 37 min
